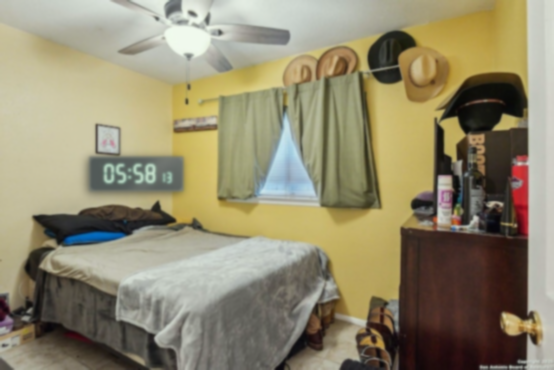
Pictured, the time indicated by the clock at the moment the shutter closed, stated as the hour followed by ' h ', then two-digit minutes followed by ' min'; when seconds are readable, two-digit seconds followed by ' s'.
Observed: 5 h 58 min
